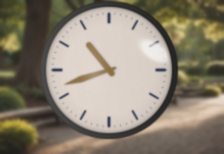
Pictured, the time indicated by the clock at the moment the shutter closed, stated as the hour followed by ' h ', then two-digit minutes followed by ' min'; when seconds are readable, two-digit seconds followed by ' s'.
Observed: 10 h 42 min
